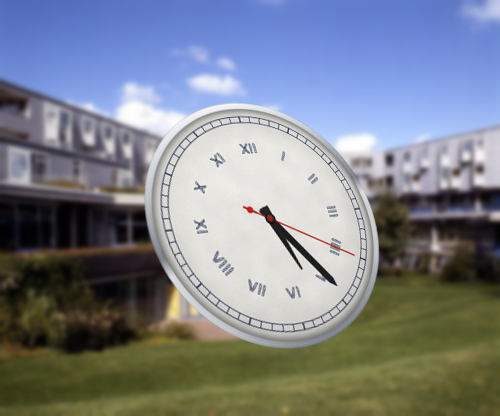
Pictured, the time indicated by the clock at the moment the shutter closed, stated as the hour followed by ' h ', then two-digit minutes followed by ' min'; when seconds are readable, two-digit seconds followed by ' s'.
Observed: 5 h 24 min 20 s
